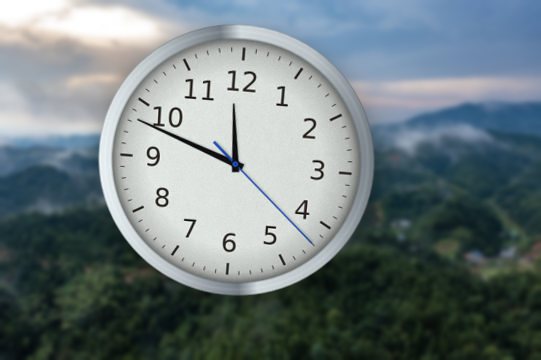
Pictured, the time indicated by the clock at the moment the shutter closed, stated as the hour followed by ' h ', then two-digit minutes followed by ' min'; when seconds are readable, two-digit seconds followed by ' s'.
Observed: 11 h 48 min 22 s
